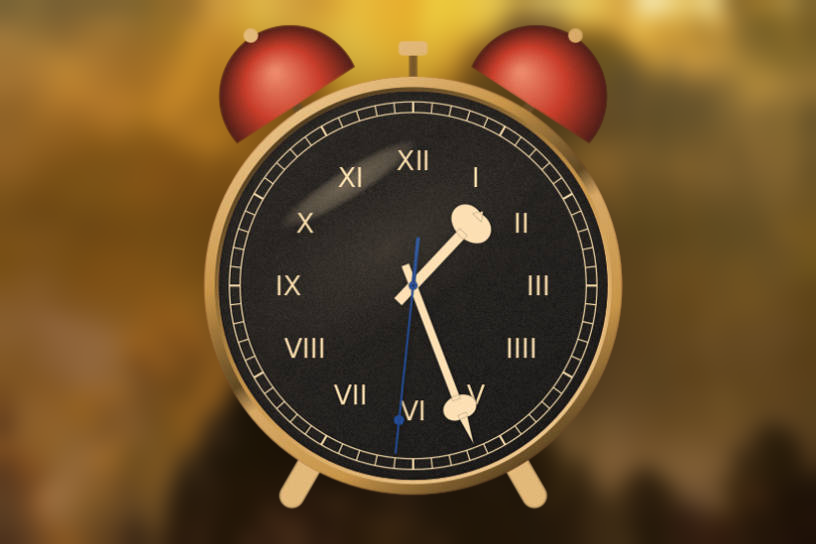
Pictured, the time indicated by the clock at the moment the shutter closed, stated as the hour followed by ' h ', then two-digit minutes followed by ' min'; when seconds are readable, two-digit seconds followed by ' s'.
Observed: 1 h 26 min 31 s
